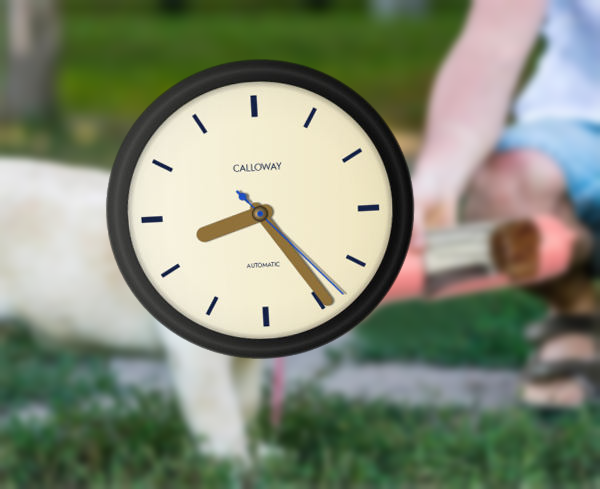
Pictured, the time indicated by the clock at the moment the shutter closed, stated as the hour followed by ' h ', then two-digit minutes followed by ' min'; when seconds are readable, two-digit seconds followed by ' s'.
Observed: 8 h 24 min 23 s
